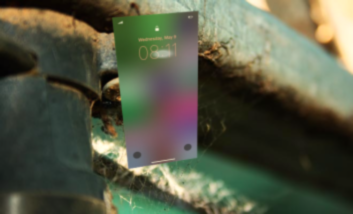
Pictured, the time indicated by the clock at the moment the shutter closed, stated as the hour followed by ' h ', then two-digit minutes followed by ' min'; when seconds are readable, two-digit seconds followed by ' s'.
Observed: 8 h 11 min
